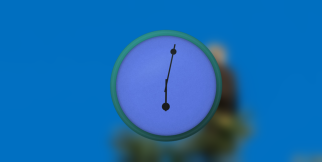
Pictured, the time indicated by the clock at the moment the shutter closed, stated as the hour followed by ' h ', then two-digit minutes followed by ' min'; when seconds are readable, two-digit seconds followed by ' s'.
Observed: 6 h 02 min
